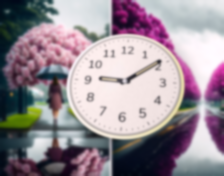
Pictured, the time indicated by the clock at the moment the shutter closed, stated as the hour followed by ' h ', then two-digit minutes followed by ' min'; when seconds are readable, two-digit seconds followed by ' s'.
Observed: 9 h 09 min
